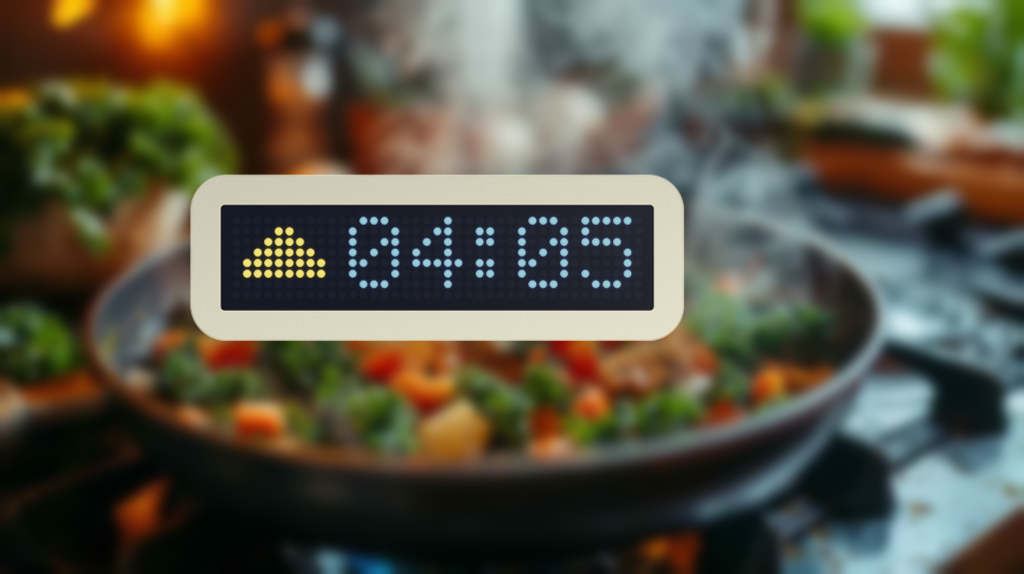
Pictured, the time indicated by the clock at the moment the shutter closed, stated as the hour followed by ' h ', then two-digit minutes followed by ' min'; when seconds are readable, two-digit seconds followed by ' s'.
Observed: 4 h 05 min
